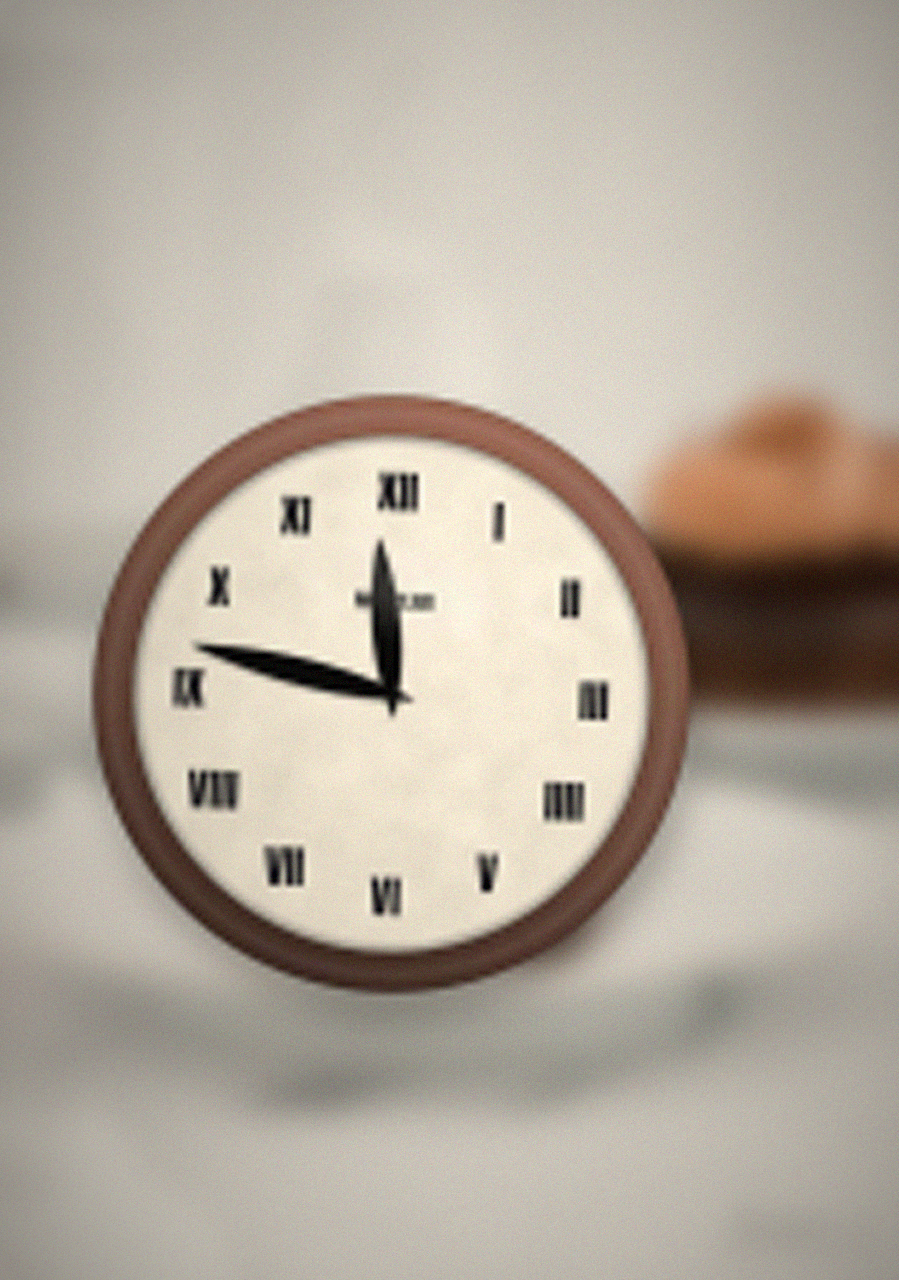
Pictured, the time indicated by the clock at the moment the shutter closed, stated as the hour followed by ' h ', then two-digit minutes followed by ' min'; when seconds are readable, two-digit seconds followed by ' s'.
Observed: 11 h 47 min
